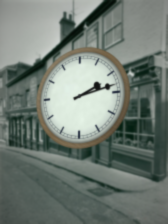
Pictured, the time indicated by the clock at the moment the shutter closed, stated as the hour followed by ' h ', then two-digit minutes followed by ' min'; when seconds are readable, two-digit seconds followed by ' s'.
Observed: 2 h 13 min
